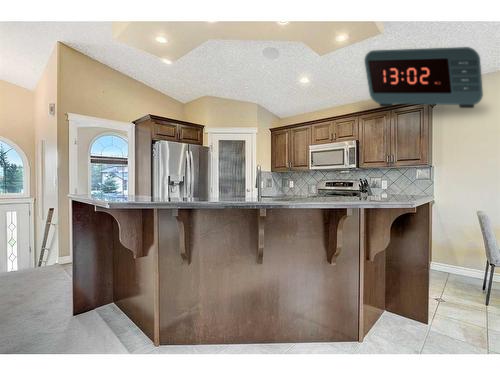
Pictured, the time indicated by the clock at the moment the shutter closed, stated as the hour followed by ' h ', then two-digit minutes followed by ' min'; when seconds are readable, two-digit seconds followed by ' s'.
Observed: 13 h 02 min
